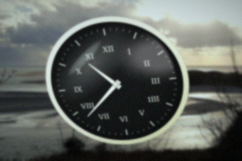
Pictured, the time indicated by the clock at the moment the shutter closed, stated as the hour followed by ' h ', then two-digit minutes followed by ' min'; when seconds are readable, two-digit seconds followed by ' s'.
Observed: 10 h 38 min
